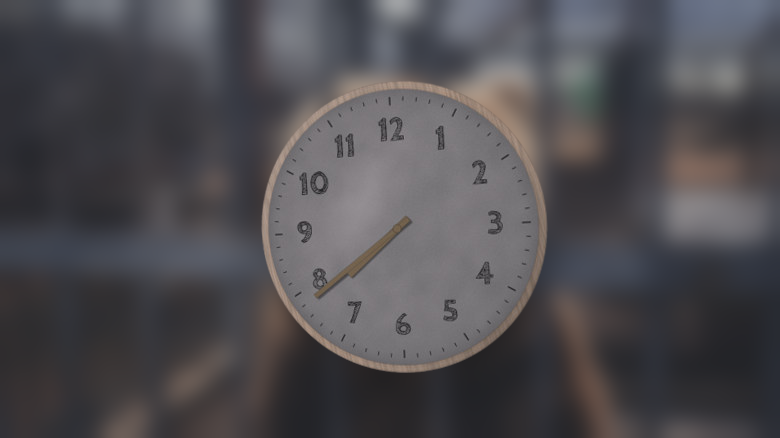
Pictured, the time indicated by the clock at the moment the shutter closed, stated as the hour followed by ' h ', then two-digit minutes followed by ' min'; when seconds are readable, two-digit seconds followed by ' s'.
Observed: 7 h 39 min
